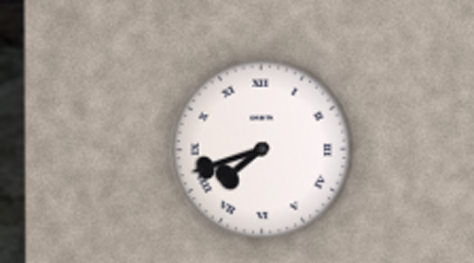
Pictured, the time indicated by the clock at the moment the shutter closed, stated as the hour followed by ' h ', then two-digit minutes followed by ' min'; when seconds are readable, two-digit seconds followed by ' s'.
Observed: 7 h 42 min
